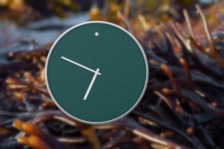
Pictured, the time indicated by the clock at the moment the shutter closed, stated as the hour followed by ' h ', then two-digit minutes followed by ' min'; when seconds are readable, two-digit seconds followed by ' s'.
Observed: 6 h 49 min
